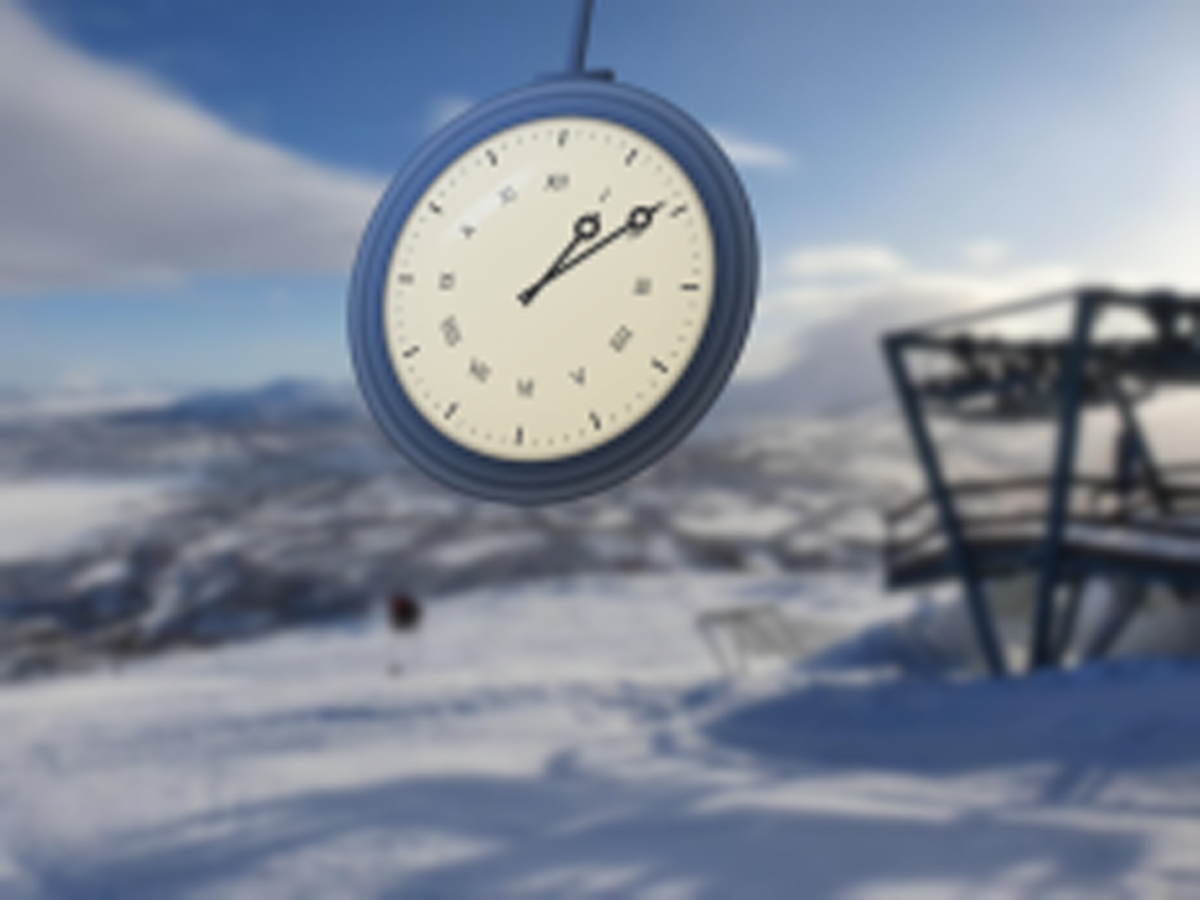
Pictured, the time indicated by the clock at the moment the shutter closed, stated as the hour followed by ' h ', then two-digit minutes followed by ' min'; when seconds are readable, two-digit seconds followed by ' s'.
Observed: 1 h 09 min
